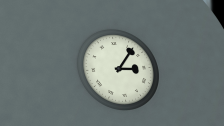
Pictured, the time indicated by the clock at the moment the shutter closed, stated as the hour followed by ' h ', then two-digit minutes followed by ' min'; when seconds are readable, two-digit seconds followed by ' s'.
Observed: 3 h 07 min
